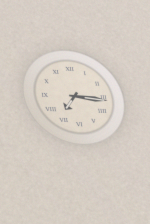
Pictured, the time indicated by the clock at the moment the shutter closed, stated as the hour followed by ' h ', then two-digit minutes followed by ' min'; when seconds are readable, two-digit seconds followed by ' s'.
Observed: 7 h 16 min
